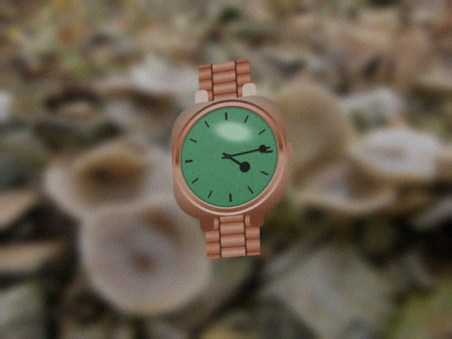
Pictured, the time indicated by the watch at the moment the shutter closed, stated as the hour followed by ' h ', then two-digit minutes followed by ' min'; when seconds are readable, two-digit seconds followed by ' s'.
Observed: 4 h 14 min
